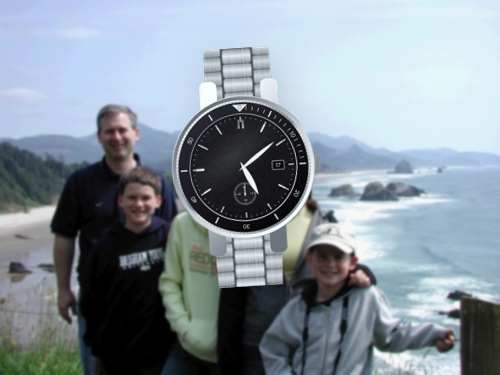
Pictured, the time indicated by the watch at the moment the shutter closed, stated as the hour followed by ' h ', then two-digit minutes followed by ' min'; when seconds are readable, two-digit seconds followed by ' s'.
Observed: 5 h 09 min
